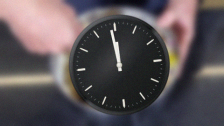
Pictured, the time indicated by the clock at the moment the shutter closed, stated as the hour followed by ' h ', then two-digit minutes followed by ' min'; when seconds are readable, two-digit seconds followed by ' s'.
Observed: 11 h 59 min
